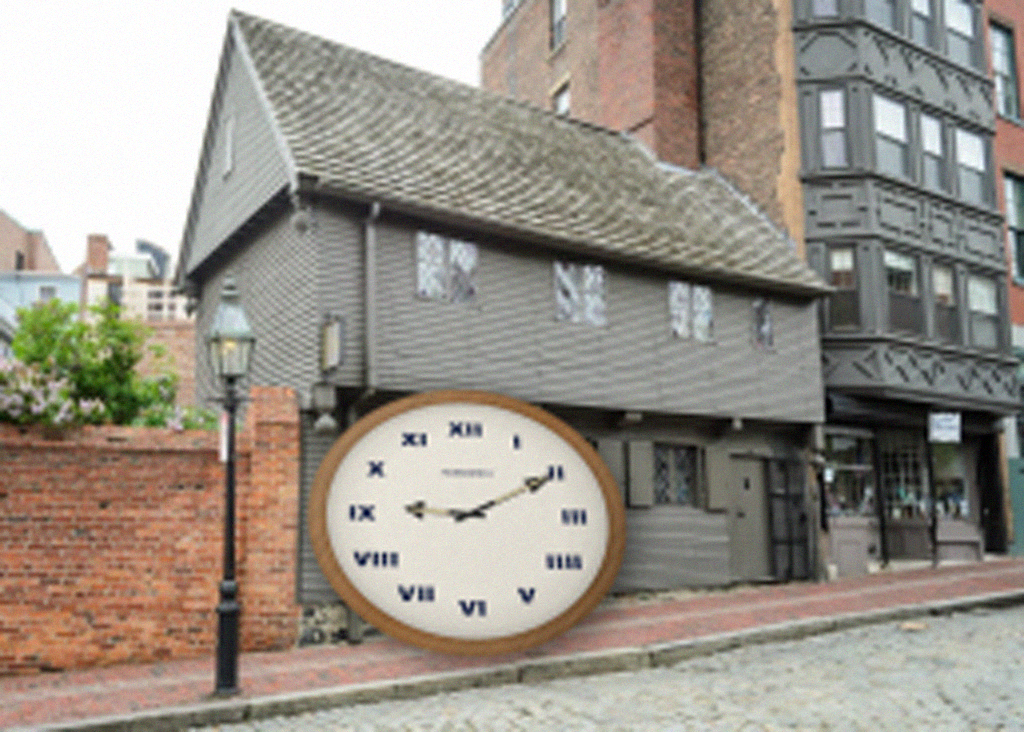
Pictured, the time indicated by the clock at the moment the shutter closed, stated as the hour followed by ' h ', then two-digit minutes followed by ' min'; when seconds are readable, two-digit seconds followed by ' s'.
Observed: 9 h 10 min
